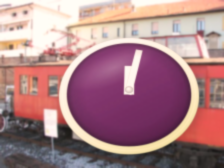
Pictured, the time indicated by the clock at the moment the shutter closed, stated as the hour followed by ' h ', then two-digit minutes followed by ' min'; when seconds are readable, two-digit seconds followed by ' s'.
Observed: 12 h 02 min
